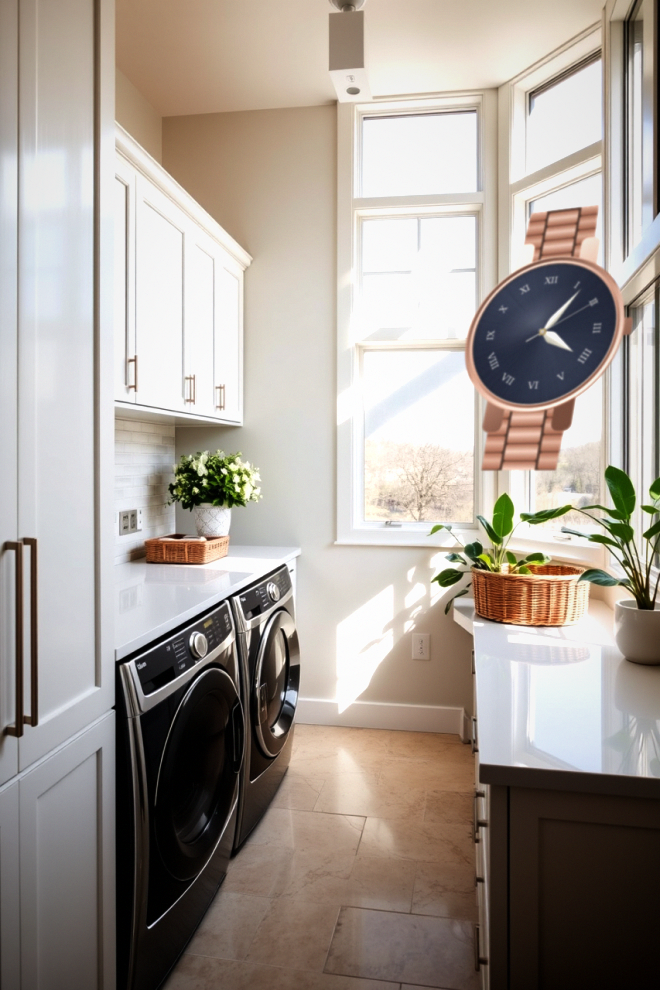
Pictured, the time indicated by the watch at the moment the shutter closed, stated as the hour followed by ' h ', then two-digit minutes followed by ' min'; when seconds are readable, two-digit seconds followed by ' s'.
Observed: 4 h 06 min 10 s
